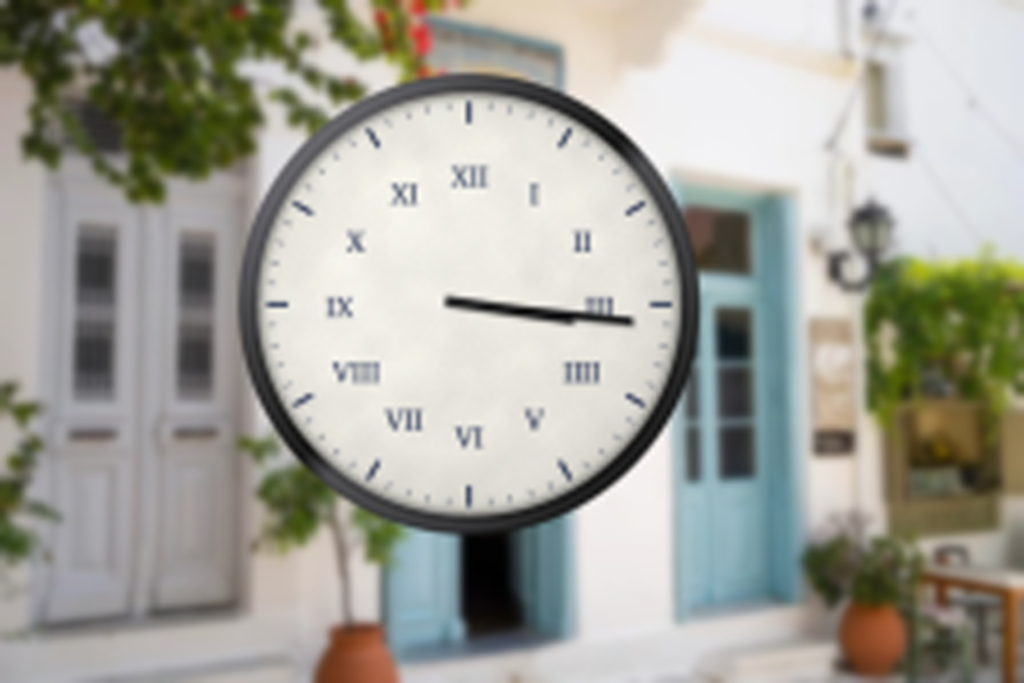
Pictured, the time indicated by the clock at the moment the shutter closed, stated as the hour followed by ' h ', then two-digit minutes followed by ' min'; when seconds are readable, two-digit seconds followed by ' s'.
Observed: 3 h 16 min
